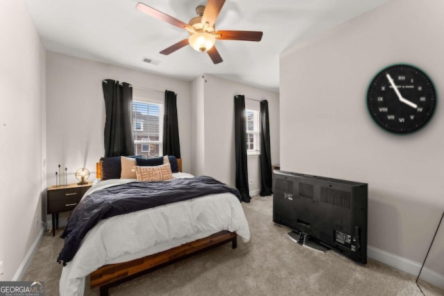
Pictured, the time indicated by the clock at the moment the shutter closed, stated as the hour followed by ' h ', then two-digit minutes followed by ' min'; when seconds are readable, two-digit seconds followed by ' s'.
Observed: 3 h 55 min
